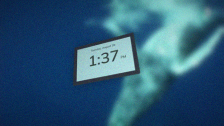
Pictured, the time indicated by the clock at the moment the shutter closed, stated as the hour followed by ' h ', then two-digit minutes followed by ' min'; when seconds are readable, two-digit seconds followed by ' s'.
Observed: 1 h 37 min
